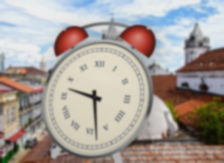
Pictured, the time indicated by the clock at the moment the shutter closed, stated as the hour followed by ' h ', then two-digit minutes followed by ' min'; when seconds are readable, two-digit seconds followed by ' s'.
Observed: 9 h 28 min
